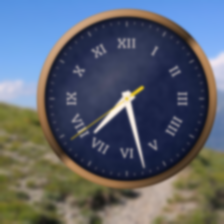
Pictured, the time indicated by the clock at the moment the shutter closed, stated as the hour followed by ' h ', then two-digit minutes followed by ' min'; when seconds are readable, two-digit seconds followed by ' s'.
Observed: 7 h 27 min 39 s
